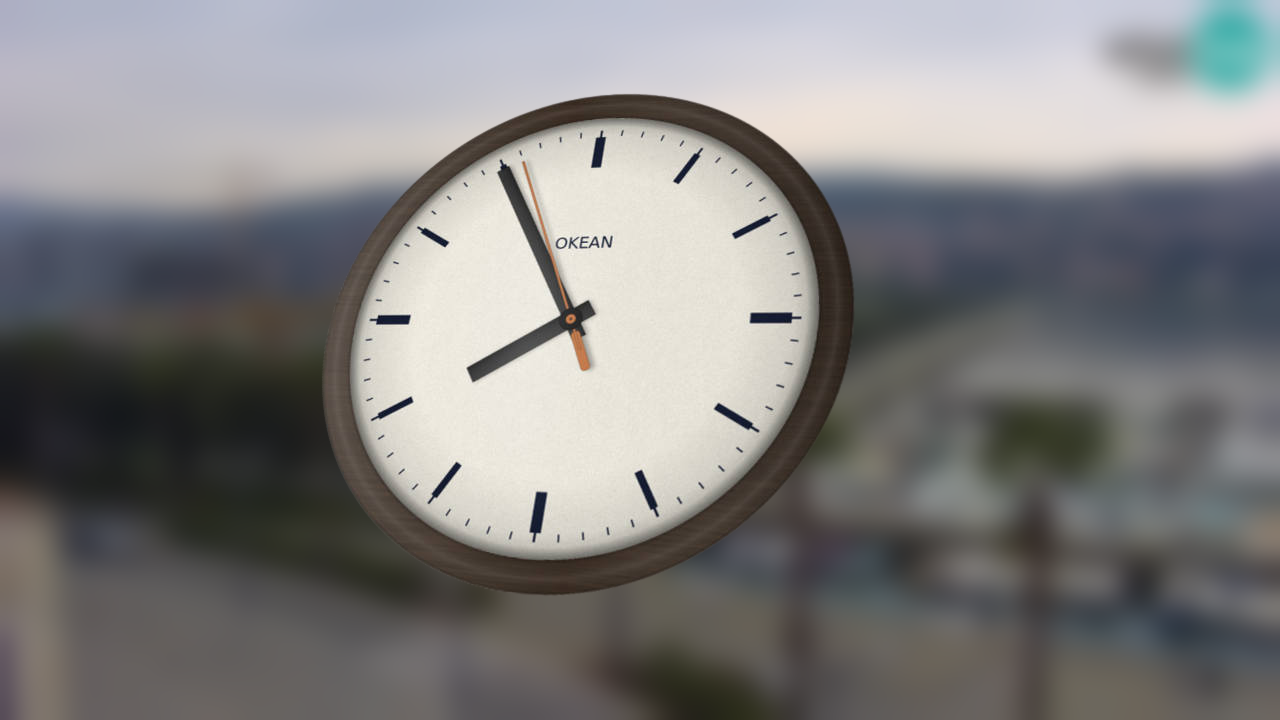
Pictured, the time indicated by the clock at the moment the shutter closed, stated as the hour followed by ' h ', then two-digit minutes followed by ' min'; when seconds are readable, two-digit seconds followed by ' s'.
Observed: 7 h 54 min 56 s
